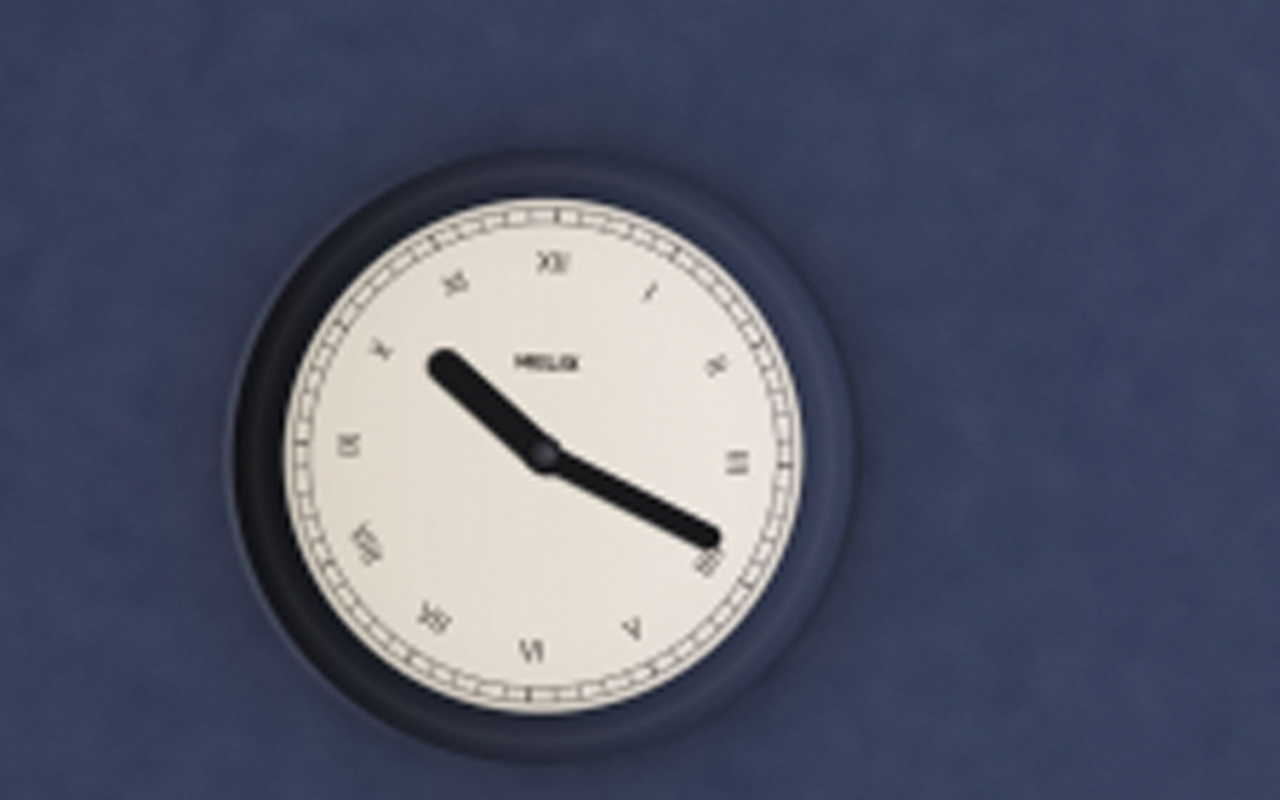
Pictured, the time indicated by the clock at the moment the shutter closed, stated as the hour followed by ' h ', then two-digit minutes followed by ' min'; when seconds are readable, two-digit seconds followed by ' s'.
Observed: 10 h 19 min
